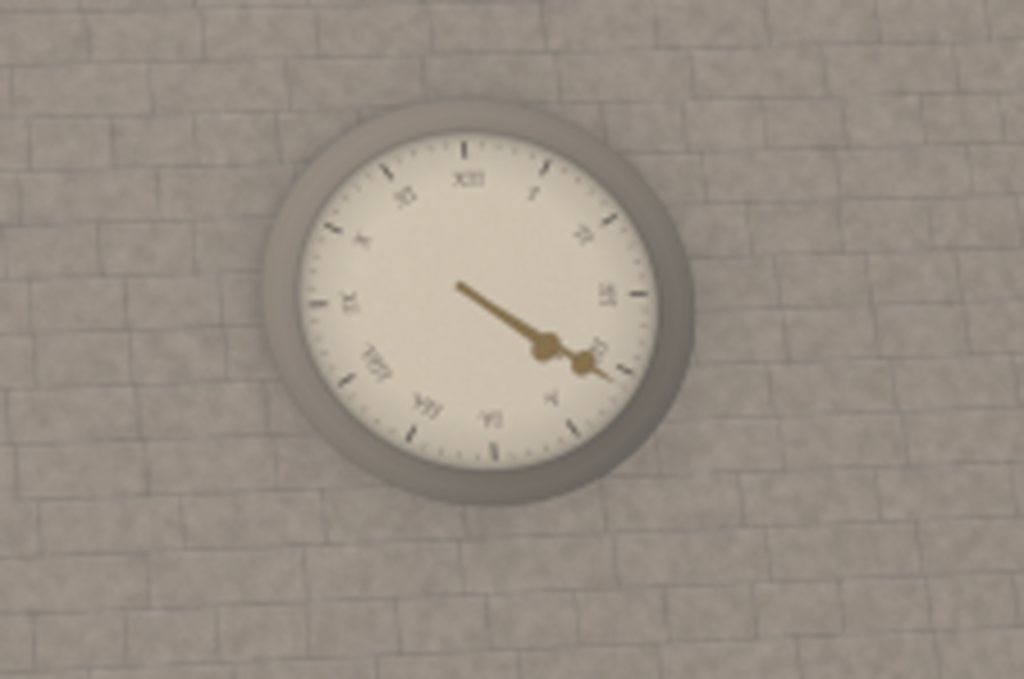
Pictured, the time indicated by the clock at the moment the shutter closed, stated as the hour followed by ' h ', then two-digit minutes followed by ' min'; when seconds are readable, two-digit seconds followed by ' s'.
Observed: 4 h 21 min
